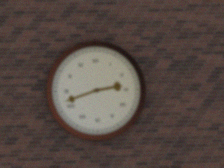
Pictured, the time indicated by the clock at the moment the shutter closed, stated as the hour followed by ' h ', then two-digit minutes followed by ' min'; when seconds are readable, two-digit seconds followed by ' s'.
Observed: 2 h 42 min
